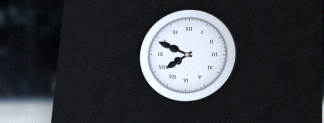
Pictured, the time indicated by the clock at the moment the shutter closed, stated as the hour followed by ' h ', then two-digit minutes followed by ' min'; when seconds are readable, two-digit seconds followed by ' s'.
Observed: 7 h 49 min
